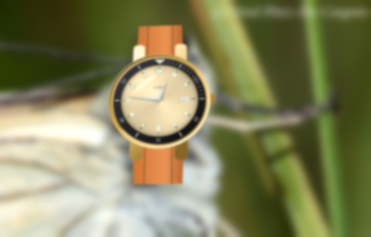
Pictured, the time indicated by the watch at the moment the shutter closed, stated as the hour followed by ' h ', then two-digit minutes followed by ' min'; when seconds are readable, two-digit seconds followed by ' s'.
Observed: 12 h 46 min
